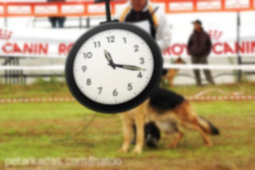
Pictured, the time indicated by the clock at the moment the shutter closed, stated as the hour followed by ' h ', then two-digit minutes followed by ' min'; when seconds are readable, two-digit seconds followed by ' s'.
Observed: 11 h 18 min
